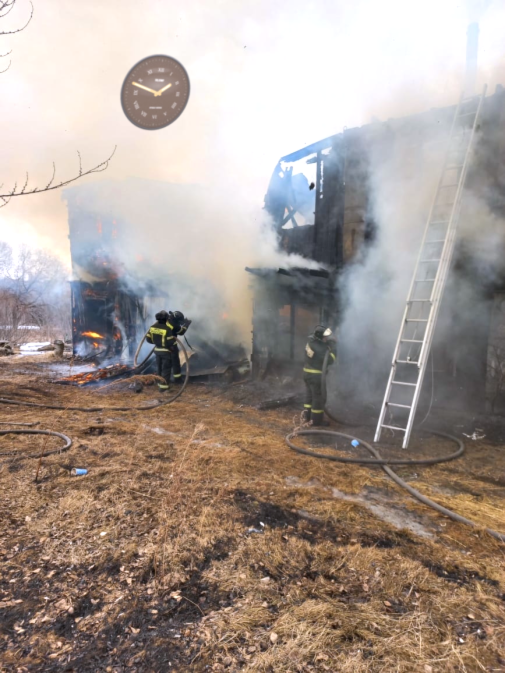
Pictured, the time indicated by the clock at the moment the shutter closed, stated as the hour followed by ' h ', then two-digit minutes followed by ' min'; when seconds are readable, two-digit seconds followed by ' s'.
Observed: 1 h 48 min
